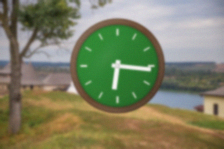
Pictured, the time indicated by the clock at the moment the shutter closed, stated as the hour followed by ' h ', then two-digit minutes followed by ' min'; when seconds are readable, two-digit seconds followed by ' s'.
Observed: 6 h 16 min
